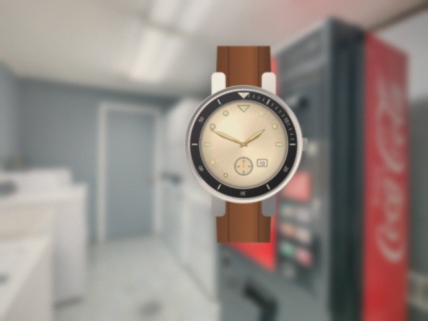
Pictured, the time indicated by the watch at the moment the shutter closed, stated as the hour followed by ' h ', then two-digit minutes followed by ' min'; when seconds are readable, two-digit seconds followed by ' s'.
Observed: 1 h 49 min
